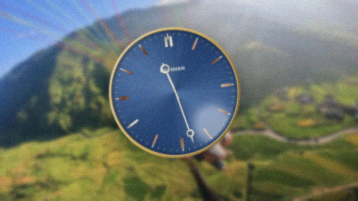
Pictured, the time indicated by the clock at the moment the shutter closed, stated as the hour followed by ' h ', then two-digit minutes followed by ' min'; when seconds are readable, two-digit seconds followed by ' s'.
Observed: 11 h 28 min
